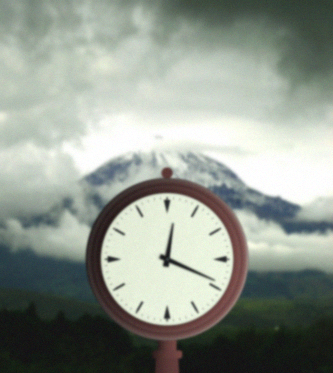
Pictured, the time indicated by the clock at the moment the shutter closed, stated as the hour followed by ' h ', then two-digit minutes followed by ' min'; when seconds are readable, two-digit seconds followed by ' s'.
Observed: 12 h 19 min
